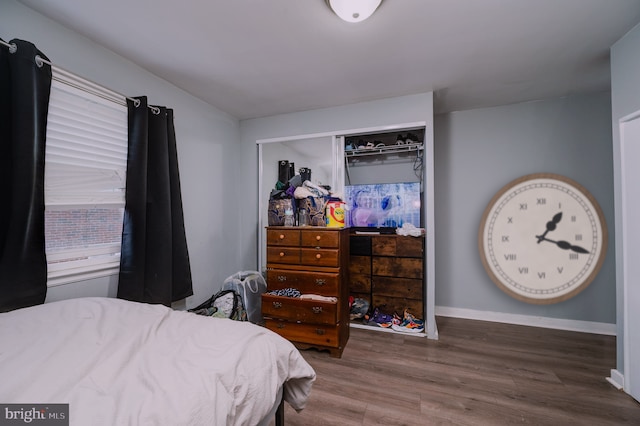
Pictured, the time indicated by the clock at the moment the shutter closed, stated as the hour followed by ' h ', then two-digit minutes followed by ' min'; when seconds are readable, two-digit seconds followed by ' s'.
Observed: 1 h 18 min
